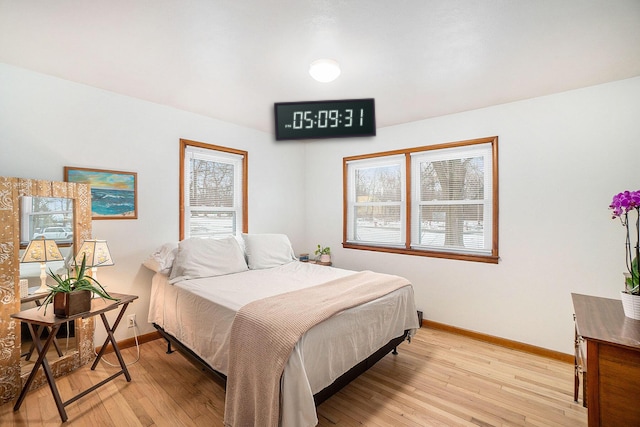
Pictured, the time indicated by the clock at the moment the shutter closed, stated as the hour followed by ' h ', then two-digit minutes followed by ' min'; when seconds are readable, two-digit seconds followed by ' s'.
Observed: 5 h 09 min 31 s
